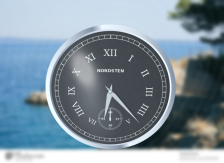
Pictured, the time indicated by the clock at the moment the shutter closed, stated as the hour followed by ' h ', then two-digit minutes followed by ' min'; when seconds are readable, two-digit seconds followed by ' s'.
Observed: 6 h 23 min
